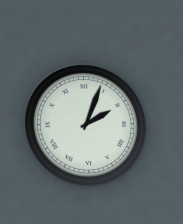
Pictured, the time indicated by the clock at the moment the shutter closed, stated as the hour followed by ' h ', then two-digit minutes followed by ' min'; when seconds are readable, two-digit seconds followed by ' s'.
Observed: 2 h 04 min
